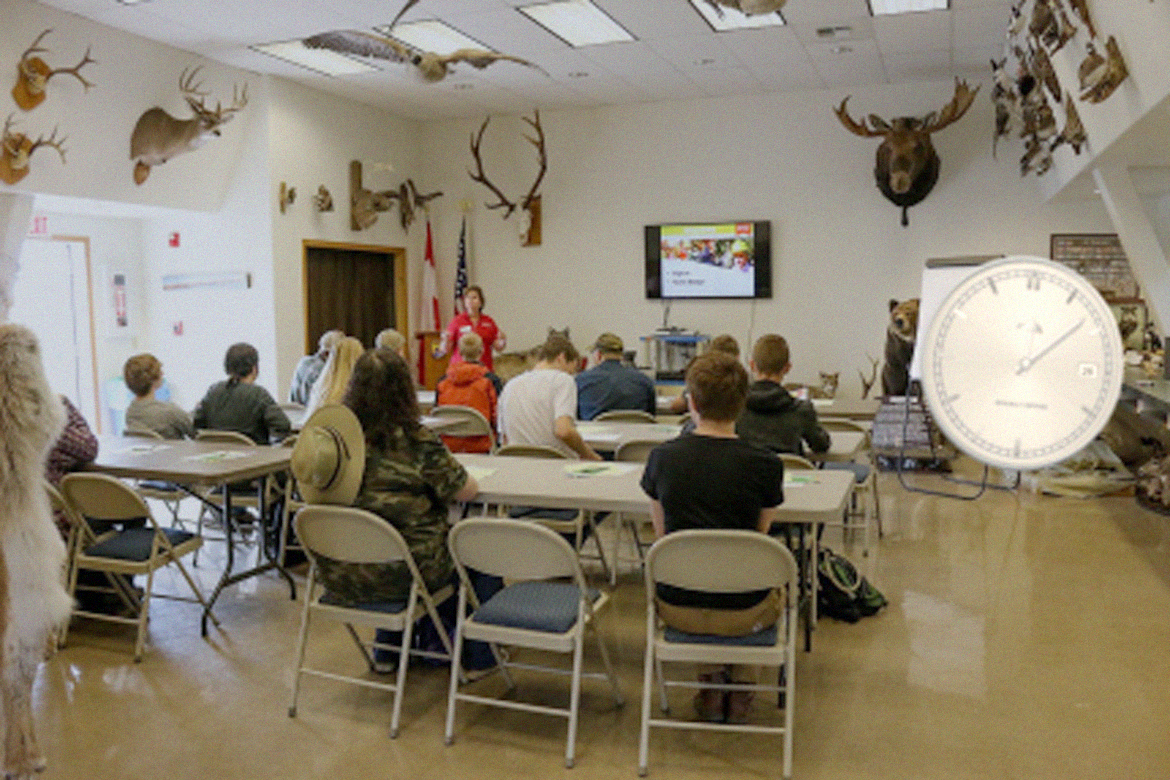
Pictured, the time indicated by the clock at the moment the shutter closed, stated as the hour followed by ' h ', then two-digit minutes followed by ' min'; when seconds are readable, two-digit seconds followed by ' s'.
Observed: 12 h 08 min
